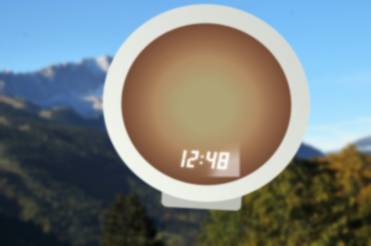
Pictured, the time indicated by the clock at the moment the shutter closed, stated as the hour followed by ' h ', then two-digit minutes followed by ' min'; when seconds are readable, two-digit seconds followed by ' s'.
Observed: 12 h 48 min
